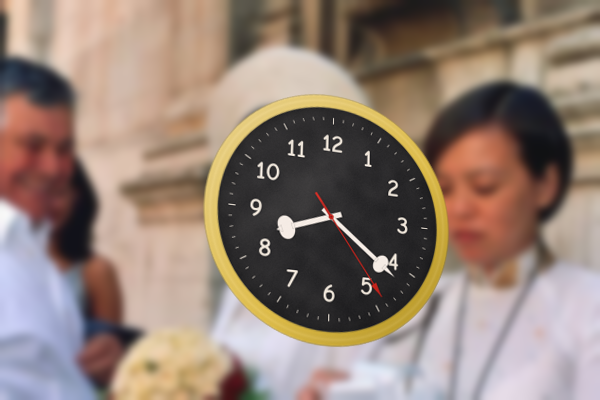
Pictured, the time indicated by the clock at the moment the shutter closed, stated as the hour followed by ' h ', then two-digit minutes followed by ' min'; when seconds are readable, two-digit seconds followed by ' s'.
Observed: 8 h 21 min 24 s
